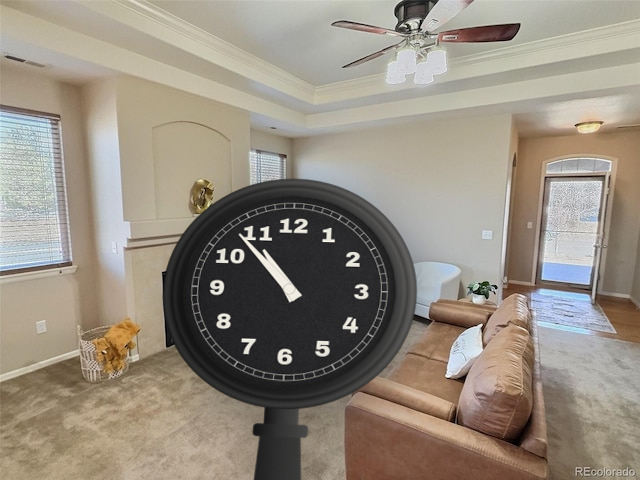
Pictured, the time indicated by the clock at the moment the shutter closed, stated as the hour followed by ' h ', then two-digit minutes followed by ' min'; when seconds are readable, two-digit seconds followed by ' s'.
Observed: 10 h 53 min
